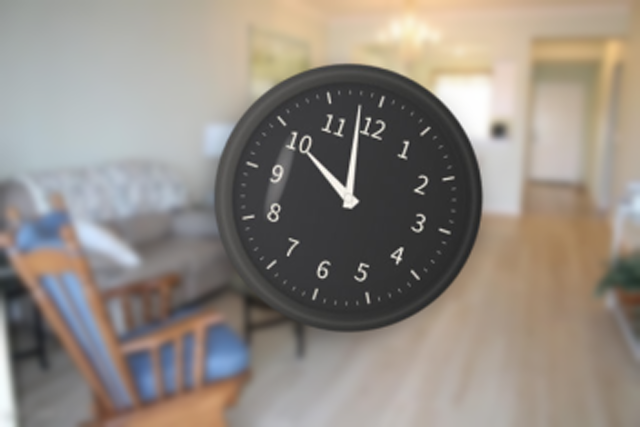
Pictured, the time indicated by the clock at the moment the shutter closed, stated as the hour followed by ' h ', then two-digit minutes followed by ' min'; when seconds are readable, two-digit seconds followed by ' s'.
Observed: 9 h 58 min
